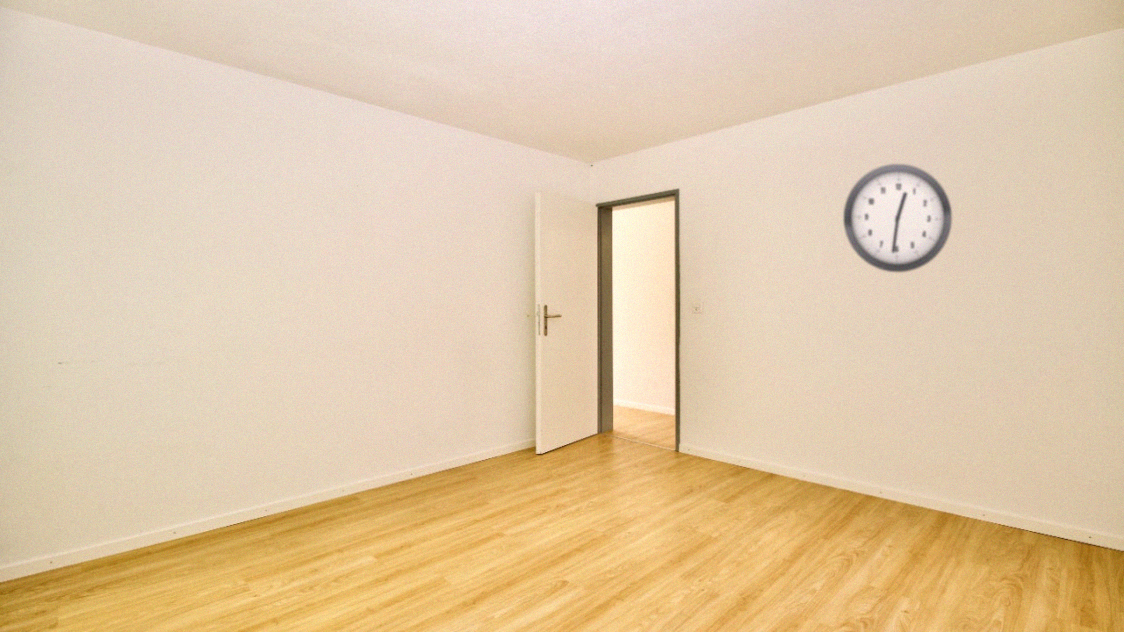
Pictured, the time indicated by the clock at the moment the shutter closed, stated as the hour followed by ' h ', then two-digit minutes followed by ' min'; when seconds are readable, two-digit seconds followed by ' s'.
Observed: 12 h 31 min
